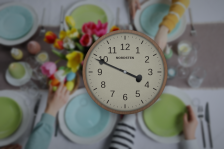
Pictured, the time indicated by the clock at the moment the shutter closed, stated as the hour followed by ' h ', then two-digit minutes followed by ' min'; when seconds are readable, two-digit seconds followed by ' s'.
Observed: 3 h 49 min
